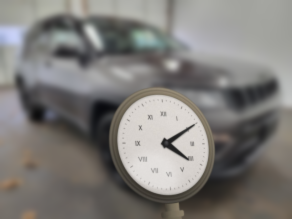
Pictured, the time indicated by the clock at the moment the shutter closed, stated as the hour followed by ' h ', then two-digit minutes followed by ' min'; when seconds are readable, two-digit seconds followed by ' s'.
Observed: 4 h 10 min
